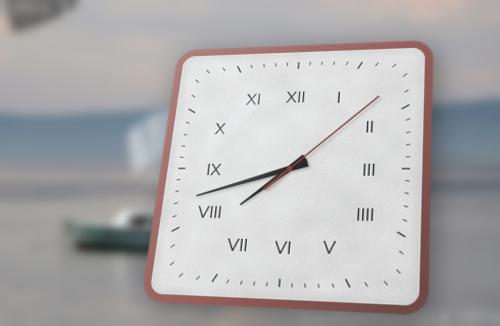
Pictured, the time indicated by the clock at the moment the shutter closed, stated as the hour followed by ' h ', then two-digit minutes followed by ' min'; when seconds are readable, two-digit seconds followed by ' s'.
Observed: 7 h 42 min 08 s
